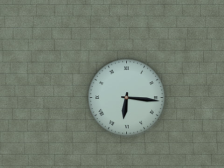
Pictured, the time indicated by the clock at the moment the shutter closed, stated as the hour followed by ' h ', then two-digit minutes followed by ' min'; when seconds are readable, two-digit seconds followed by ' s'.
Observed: 6 h 16 min
